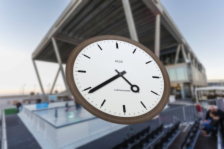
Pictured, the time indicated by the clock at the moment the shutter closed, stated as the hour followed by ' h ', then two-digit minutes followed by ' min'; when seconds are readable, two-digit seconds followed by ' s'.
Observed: 4 h 39 min
